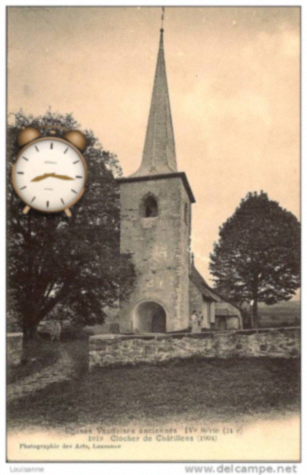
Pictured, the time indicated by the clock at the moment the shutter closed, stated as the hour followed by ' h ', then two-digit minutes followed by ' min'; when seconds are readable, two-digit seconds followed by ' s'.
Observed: 8 h 16 min
